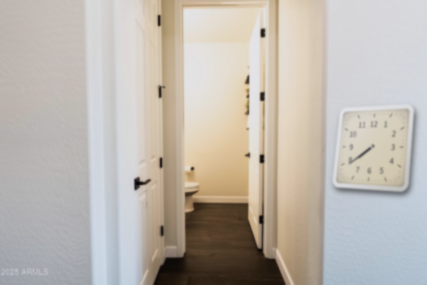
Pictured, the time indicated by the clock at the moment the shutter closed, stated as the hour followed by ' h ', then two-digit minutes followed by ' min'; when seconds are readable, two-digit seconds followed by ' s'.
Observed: 7 h 39 min
